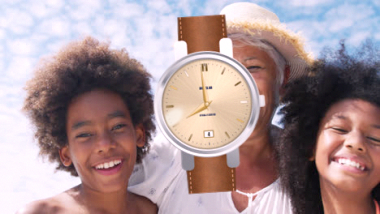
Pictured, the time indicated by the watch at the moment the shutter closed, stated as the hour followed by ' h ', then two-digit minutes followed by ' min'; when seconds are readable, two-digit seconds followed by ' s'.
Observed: 7 h 59 min
